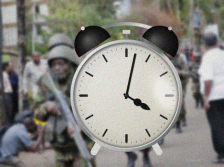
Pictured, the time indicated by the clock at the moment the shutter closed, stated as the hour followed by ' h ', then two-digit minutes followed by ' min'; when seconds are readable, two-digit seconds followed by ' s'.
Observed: 4 h 02 min
